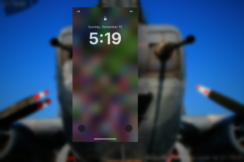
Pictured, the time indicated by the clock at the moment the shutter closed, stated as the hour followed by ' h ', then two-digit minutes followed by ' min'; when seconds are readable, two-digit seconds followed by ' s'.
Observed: 5 h 19 min
